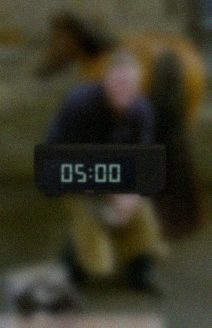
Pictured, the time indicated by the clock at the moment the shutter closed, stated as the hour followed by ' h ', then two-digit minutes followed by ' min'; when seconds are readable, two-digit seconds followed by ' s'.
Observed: 5 h 00 min
